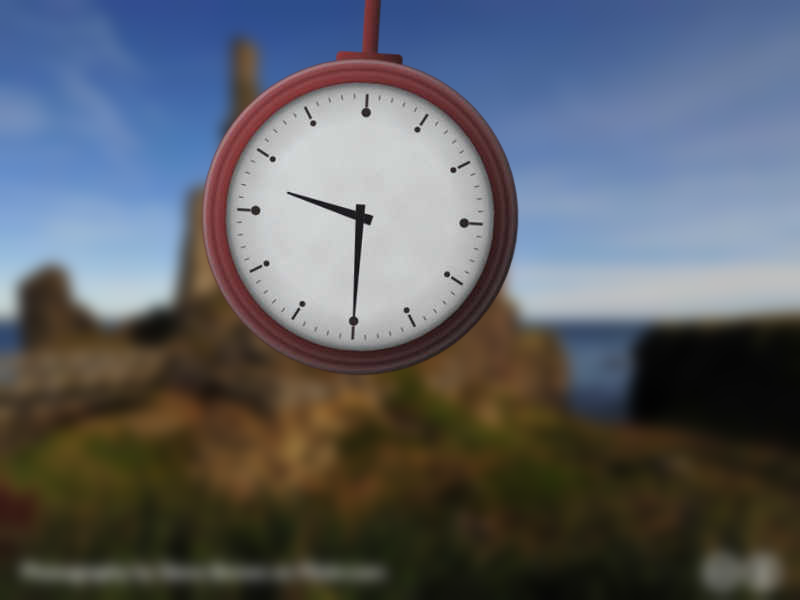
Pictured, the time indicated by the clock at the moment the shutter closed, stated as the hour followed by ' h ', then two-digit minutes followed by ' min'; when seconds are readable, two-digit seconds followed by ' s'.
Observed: 9 h 30 min
